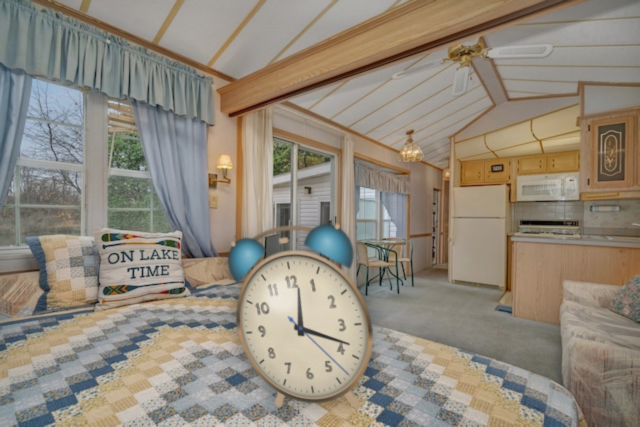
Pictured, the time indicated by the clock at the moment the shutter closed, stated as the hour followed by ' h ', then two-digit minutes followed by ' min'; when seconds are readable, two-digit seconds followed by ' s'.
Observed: 12 h 18 min 23 s
